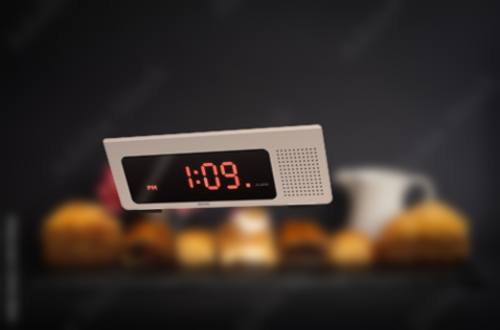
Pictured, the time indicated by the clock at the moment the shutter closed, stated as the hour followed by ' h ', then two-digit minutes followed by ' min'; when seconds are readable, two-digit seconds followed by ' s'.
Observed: 1 h 09 min
